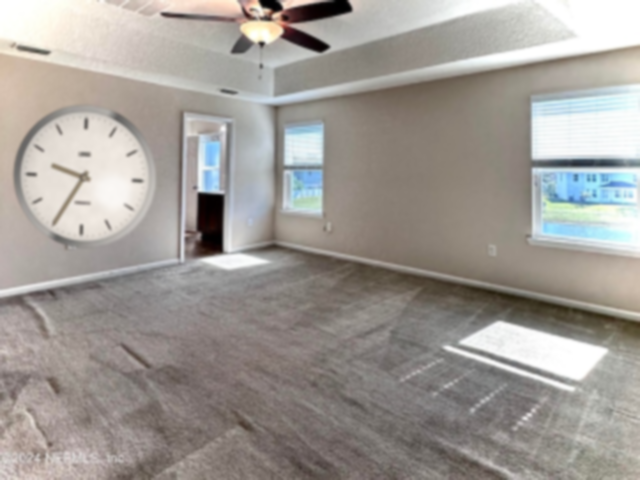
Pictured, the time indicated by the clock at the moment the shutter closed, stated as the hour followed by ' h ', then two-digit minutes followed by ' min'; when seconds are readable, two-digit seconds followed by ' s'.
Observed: 9 h 35 min
